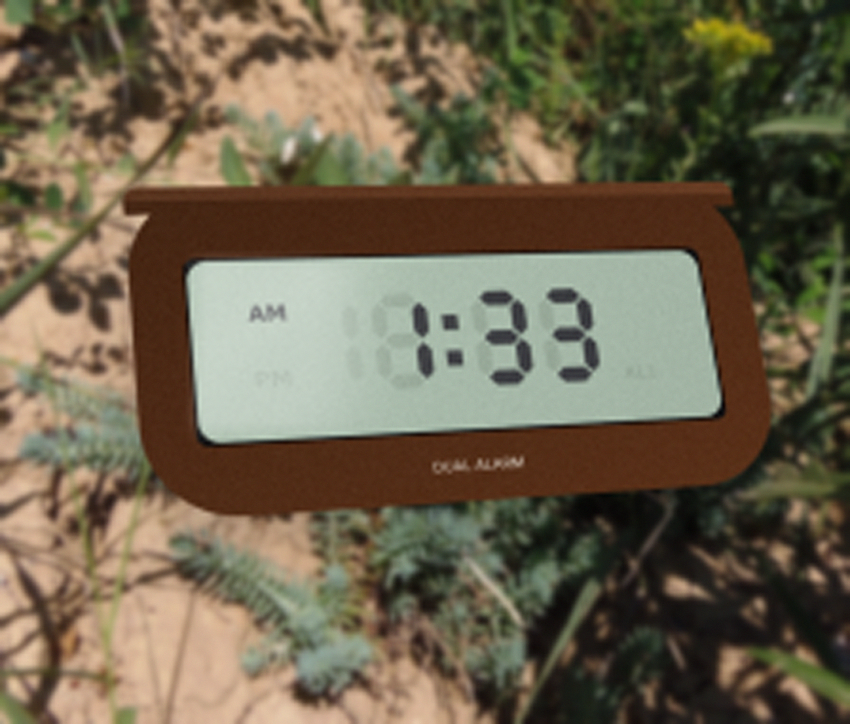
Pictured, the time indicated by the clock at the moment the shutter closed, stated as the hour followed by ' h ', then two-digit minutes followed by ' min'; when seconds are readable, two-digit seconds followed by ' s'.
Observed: 1 h 33 min
